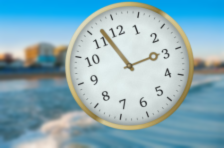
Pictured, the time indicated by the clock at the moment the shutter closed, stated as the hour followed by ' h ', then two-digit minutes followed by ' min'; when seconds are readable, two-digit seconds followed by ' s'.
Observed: 2 h 57 min
